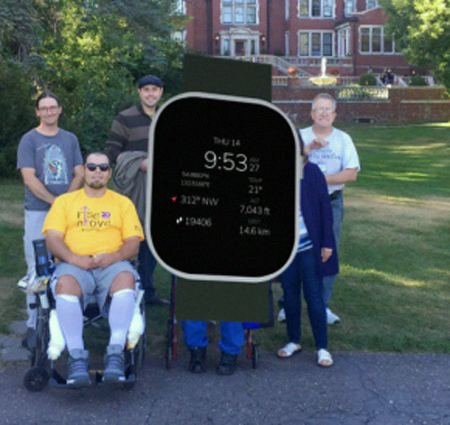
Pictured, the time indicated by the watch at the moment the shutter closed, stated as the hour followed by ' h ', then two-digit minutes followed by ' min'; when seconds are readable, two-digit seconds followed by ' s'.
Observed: 9 h 53 min
